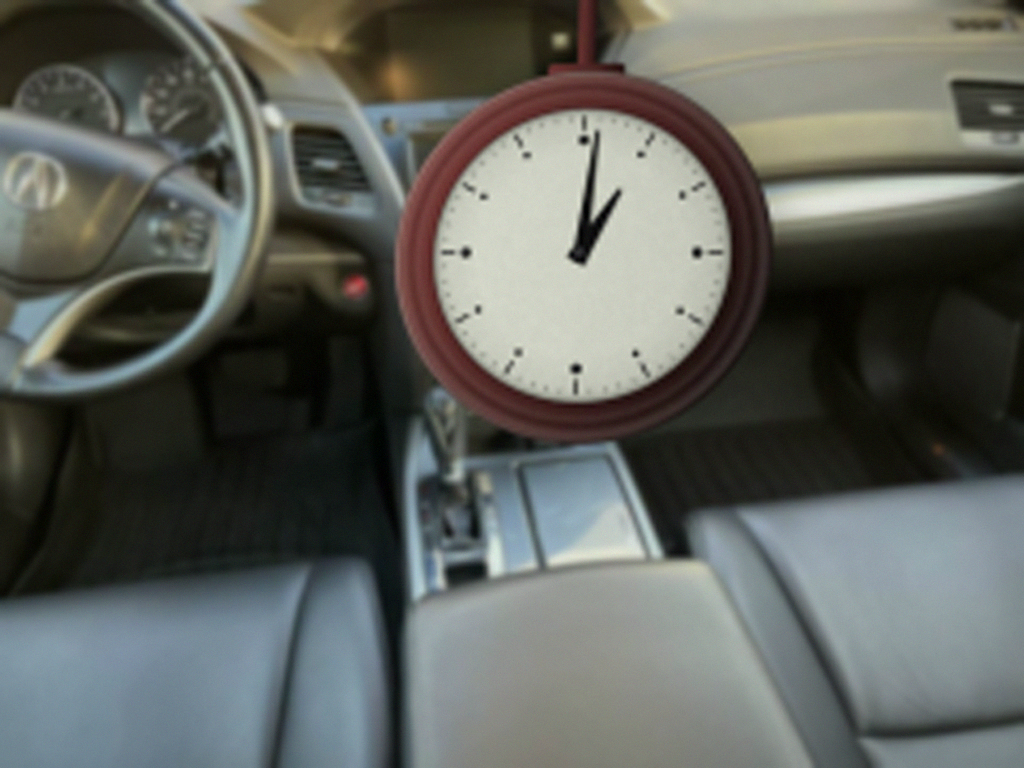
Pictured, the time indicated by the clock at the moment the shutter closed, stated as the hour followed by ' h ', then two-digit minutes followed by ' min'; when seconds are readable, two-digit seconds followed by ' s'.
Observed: 1 h 01 min
